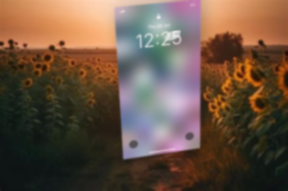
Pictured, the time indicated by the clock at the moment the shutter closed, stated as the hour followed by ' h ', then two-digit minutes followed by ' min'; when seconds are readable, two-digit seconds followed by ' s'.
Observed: 12 h 25 min
